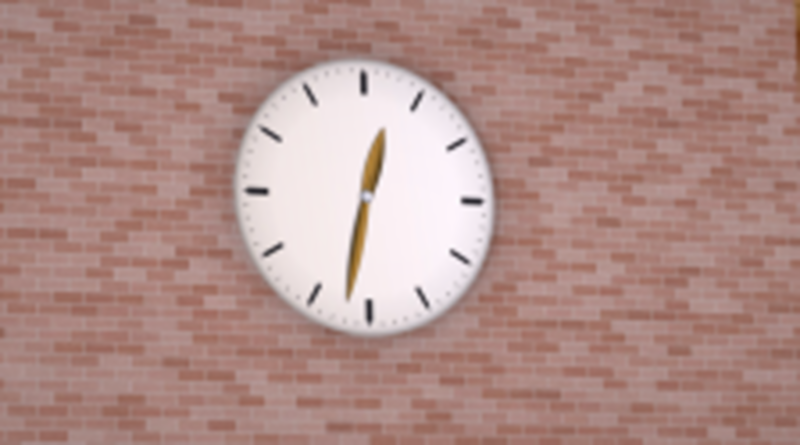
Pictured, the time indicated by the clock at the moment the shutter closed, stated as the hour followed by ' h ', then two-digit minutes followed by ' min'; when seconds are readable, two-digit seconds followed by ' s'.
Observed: 12 h 32 min
